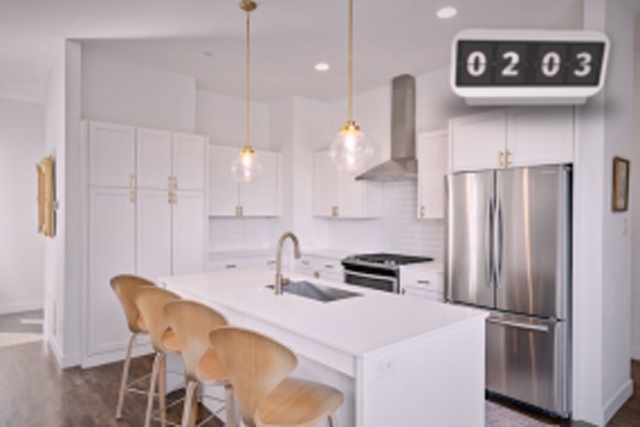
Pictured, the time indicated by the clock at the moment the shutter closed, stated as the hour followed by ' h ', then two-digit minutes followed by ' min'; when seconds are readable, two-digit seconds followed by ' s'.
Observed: 2 h 03 min
